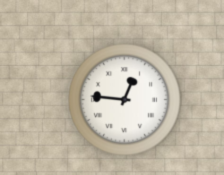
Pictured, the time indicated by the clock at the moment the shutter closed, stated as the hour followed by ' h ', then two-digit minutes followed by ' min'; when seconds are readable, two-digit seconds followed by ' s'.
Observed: 12 h 46 min
